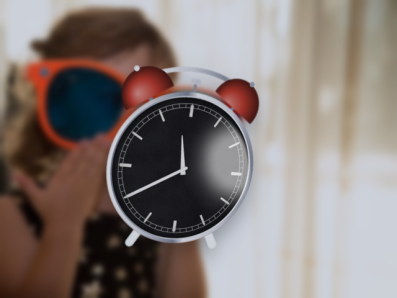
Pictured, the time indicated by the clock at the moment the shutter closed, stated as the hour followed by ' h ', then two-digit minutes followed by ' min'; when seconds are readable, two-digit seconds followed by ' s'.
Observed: 11 h 40 min
